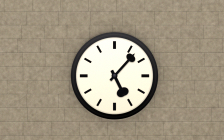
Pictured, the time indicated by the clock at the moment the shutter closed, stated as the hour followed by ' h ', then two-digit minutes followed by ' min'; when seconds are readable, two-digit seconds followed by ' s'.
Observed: 5 h 07 min
